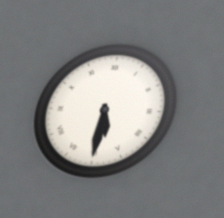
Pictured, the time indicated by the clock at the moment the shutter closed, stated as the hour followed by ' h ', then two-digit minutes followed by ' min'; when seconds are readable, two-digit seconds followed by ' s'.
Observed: 5 h 30 min
